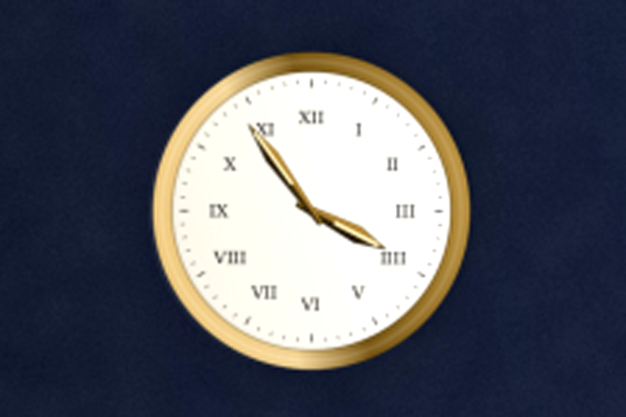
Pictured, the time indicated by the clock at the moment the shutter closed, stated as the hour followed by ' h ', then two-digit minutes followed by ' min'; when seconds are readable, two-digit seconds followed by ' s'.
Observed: 3 h 54 min
